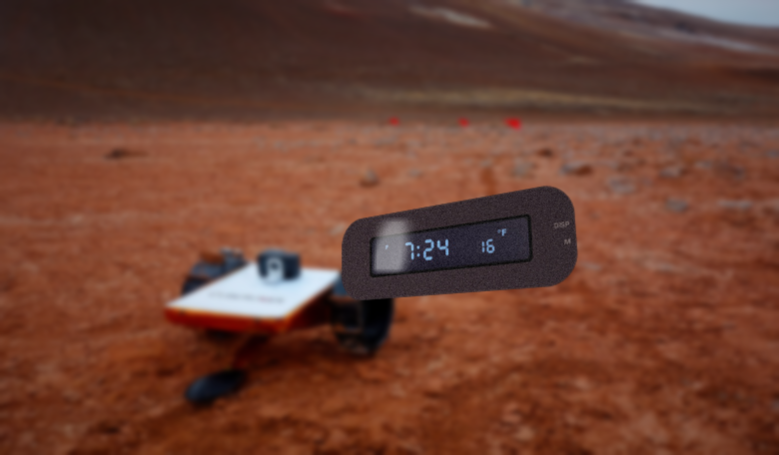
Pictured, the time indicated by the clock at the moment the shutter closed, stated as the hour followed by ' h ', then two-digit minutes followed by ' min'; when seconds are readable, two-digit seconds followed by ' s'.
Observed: 7 h 24 min
